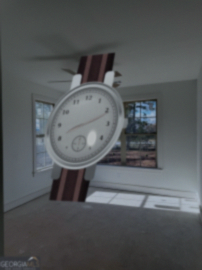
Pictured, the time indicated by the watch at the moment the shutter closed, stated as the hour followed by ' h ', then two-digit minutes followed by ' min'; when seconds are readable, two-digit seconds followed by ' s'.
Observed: 8 h 11 min
